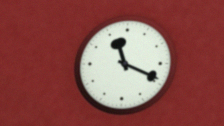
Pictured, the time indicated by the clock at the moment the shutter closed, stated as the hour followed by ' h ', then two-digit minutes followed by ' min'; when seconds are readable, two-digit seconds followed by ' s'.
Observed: 11 h 19 min
